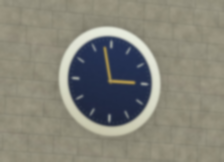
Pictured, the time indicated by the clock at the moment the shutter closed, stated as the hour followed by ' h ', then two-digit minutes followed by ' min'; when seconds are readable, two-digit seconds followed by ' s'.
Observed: 2 h 58 min
